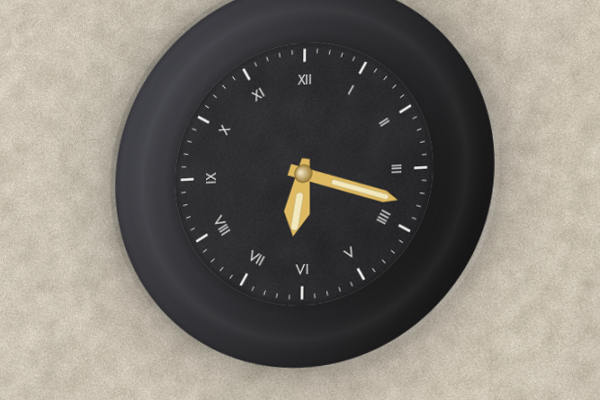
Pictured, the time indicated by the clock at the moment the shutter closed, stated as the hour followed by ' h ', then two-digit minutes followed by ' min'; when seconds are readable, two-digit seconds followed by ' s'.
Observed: 6 h 18 min
